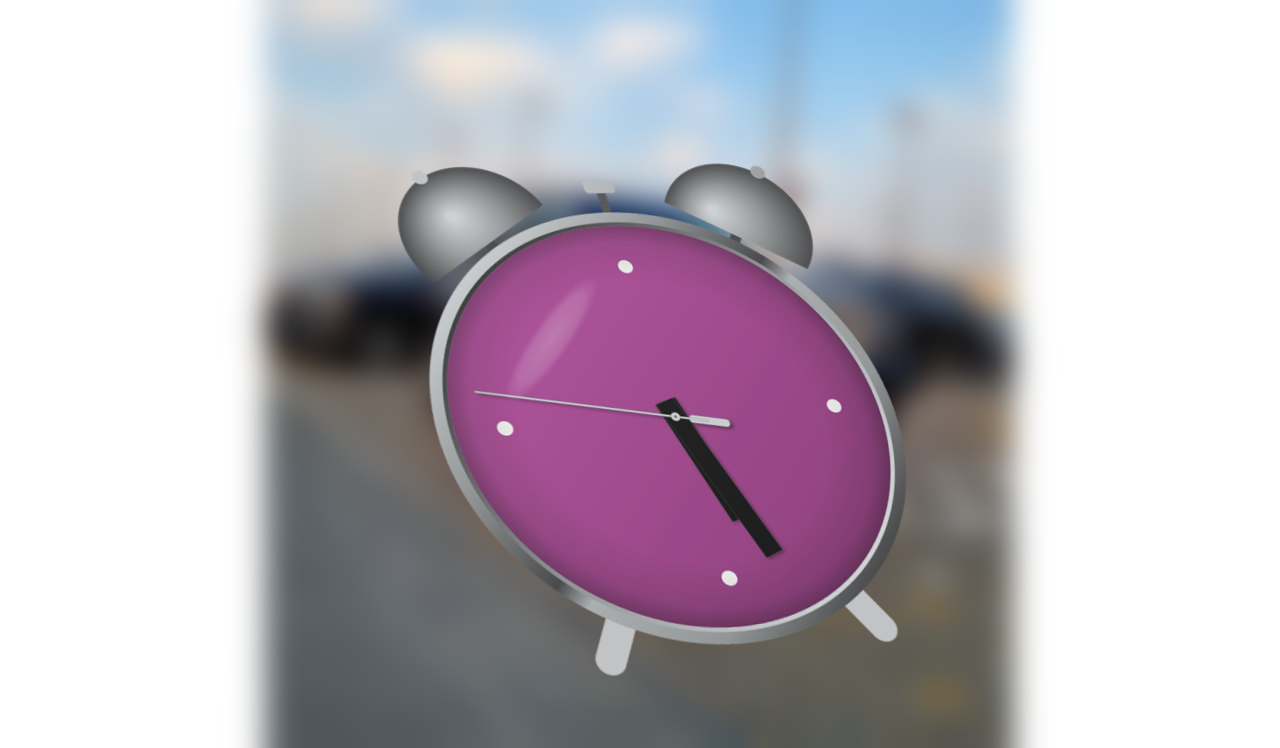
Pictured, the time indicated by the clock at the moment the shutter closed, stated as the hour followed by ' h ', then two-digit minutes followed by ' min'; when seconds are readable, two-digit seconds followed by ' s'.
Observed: 5 h 26 min 47 s
